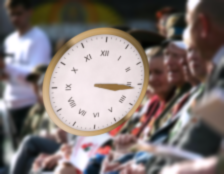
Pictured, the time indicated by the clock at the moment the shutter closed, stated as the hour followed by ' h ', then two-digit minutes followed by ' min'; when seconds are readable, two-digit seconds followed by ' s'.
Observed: 3 h 16 min
